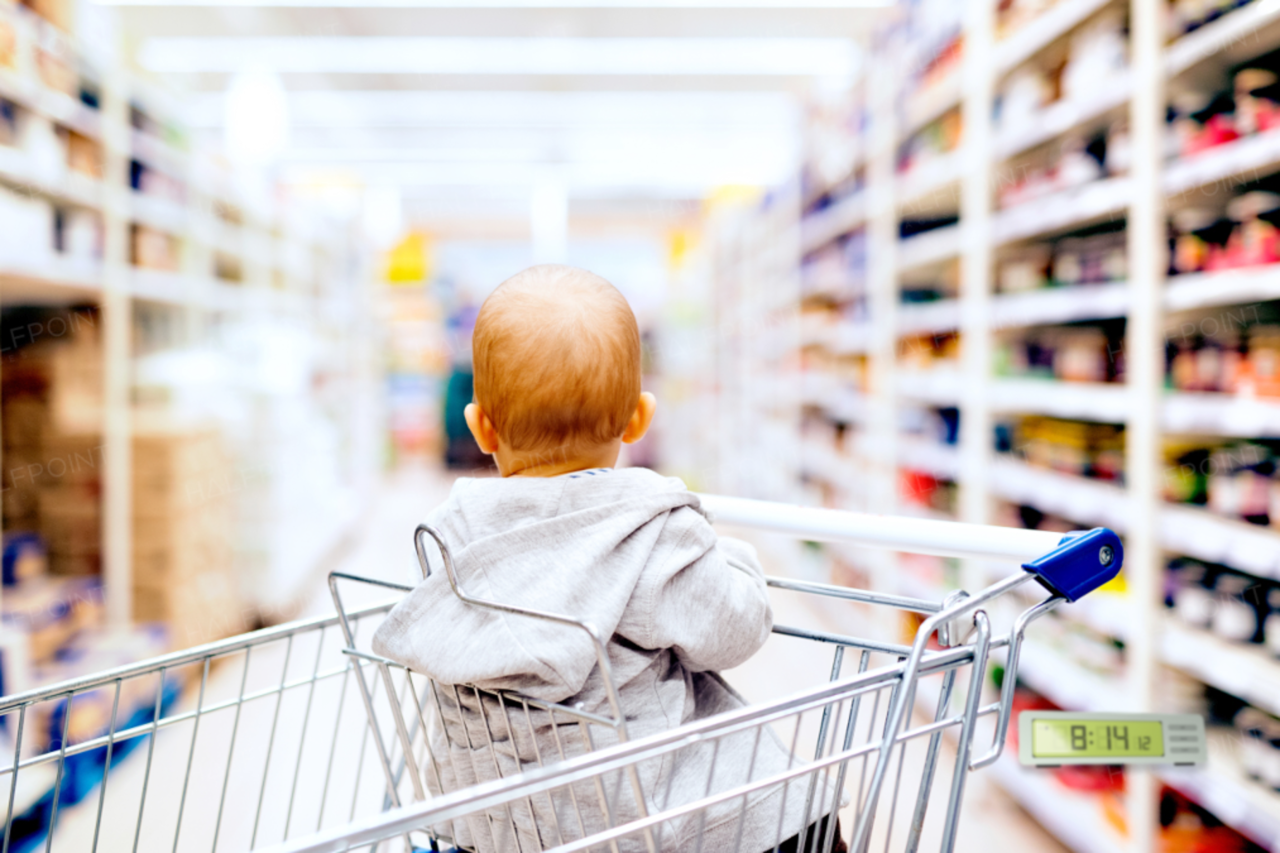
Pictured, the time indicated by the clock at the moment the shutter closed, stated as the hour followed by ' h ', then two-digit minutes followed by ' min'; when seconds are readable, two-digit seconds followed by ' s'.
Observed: 8 h 14 min
